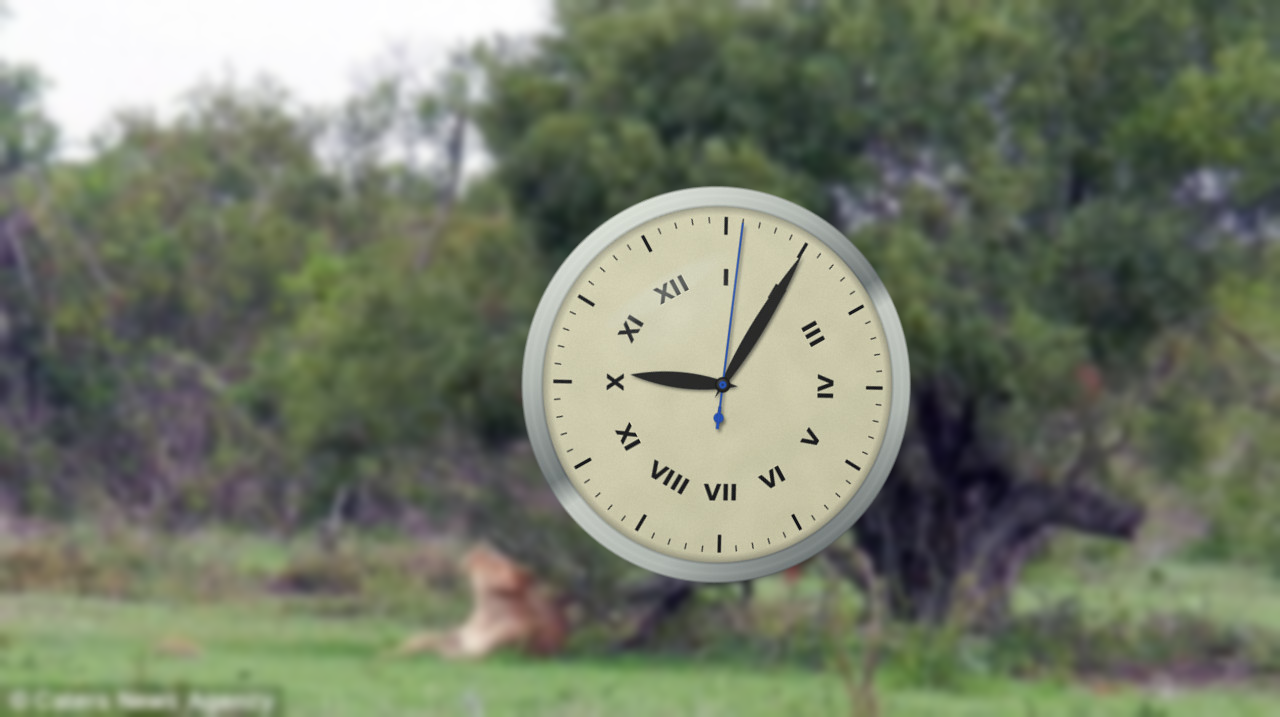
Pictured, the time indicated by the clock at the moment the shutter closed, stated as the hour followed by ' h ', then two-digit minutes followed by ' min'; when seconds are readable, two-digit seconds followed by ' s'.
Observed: 10 h 10 min 06 s
